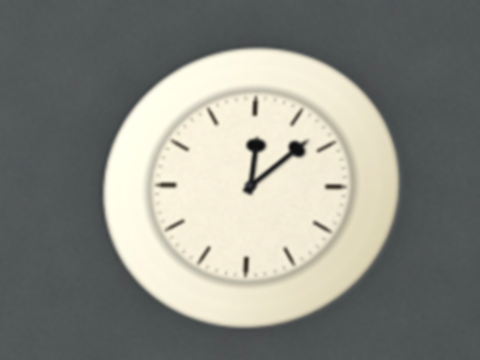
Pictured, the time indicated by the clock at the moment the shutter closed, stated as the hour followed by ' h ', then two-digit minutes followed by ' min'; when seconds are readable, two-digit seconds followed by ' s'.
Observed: 12 h 08 min
